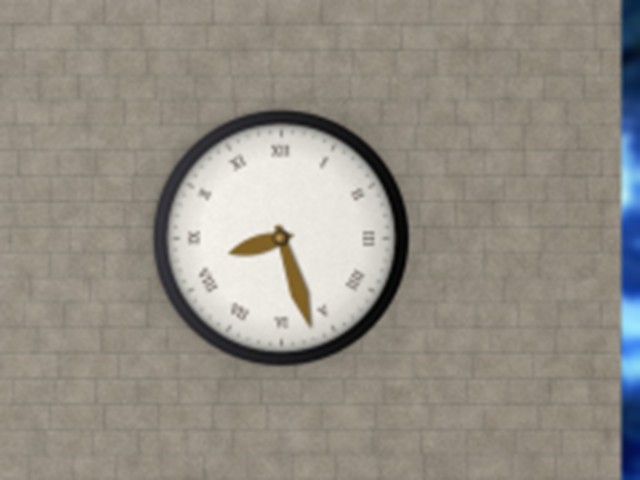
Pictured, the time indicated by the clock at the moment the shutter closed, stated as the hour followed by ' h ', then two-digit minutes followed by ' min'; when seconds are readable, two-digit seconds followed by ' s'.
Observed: 8 h 27 min
